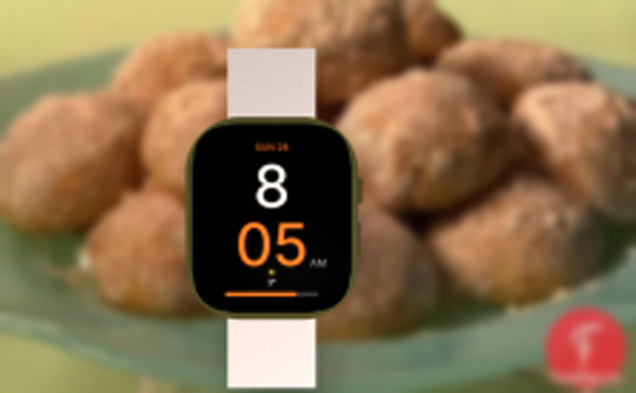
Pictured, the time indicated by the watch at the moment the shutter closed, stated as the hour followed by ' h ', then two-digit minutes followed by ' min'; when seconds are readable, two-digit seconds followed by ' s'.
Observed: 8 h 05 min
